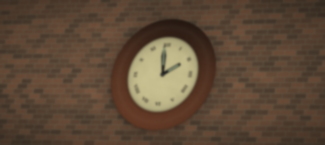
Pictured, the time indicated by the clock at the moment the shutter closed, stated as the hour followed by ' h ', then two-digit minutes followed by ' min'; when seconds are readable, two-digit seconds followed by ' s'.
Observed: 1 h 59 min
